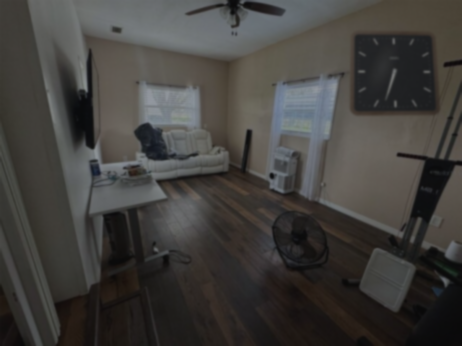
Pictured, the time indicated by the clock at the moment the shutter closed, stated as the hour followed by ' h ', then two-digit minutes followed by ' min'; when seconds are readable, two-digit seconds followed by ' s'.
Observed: 6 h 33 min
